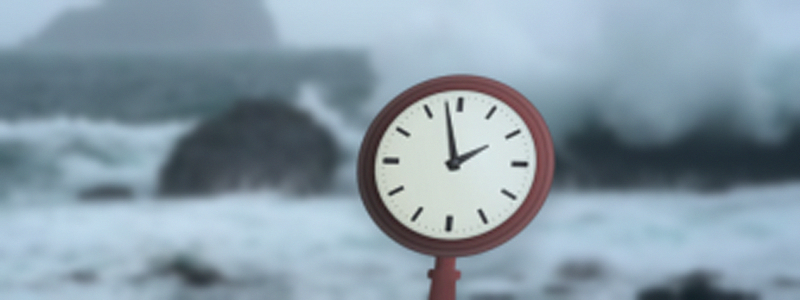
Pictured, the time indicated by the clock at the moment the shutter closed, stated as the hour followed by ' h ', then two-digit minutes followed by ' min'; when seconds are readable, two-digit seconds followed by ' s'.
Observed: 1 h 58 min
